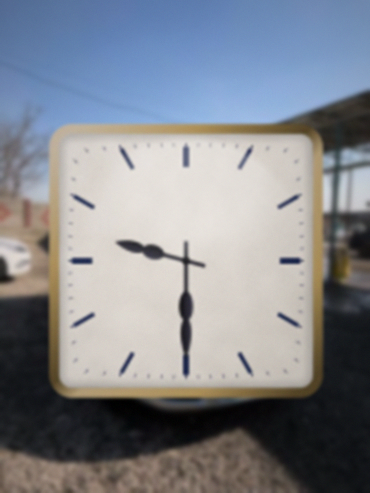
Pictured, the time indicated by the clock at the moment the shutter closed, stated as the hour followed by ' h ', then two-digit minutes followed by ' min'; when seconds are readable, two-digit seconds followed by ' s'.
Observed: 9 h 30 min
